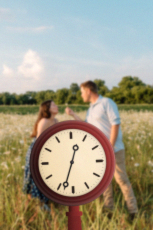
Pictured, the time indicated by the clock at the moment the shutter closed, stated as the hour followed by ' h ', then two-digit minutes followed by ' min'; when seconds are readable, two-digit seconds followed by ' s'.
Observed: 12 h 33 min
